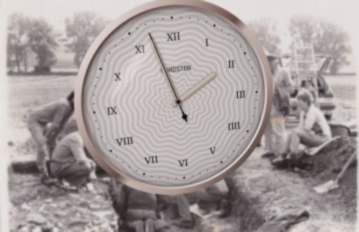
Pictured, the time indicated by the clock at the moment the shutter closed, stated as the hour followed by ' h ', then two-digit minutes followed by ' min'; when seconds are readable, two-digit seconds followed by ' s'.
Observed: 1 h 56 min 57 s
